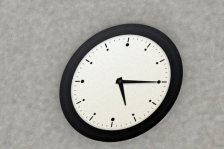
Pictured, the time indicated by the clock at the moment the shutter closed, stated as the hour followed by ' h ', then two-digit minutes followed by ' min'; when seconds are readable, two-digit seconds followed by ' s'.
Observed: 5 h 15 min
